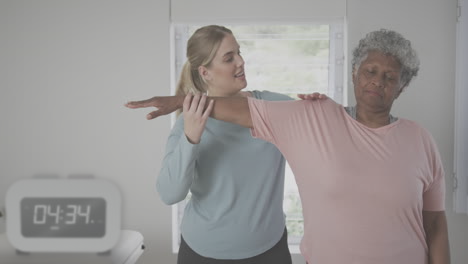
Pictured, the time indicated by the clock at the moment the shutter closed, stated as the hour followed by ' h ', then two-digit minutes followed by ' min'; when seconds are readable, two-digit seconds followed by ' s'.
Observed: 4 h 34 min
